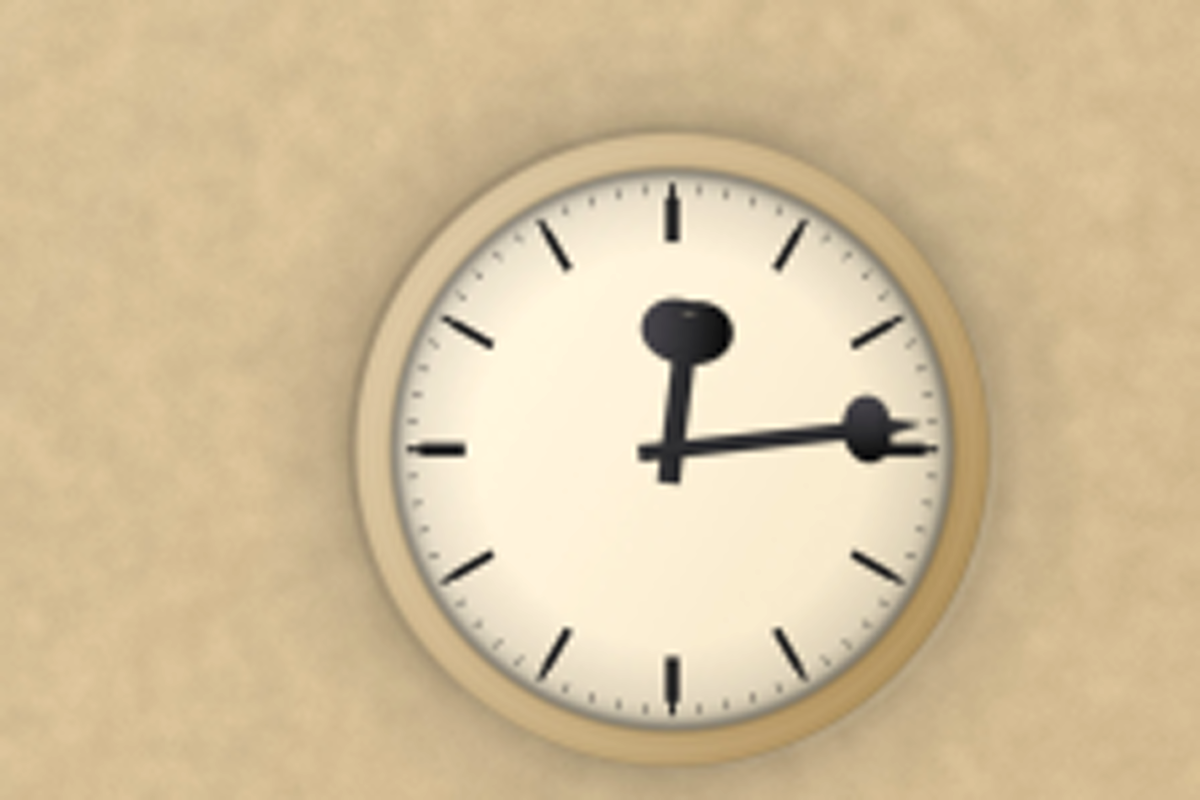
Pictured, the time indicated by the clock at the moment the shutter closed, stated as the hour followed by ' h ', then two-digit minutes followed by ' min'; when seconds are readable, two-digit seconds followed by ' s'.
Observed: 12 h 14 min
